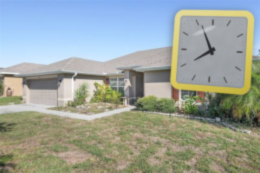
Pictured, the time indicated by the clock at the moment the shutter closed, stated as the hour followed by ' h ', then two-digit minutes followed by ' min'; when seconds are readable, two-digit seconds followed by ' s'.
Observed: 7 h 56 min
